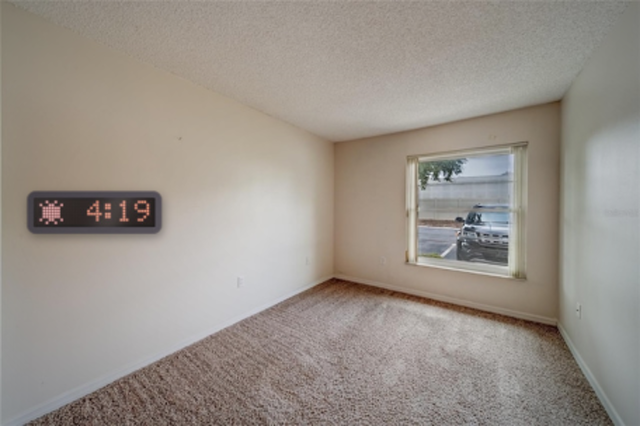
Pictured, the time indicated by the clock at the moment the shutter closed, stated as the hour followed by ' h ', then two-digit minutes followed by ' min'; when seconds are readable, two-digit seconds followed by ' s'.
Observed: 4 h 19 min
